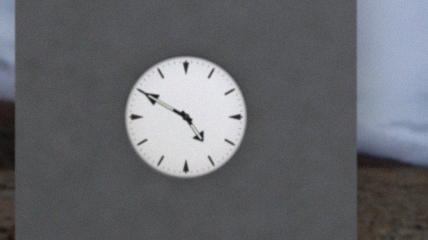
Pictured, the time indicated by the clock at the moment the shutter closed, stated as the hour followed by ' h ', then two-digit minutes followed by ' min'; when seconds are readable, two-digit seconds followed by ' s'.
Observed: 4 h 50 min
